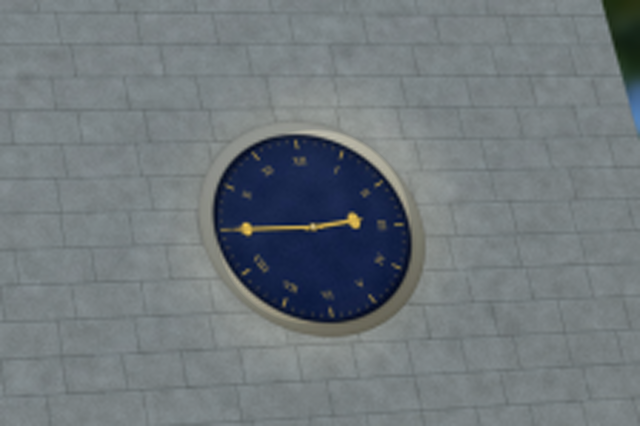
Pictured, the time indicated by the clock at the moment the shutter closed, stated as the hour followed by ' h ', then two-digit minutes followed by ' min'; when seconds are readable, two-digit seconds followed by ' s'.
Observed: 2 h 45 min
